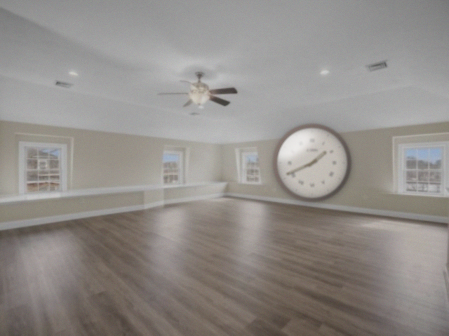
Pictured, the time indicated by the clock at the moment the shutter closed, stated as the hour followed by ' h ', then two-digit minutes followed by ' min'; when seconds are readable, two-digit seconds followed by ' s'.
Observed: 1 h 41 min
